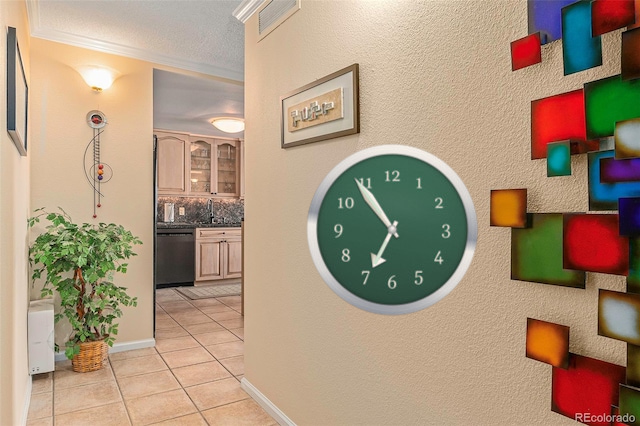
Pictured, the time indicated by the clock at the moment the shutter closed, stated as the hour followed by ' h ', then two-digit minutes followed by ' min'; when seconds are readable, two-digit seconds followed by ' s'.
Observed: 6 h 54 min
